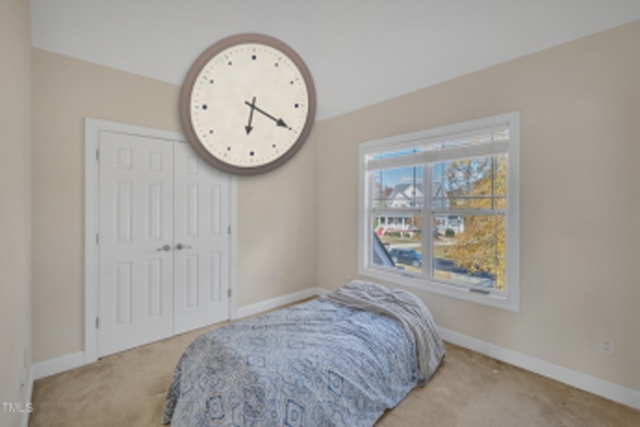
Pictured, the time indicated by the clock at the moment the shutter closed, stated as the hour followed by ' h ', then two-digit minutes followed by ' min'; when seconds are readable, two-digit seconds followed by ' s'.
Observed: 6 h 20 min
